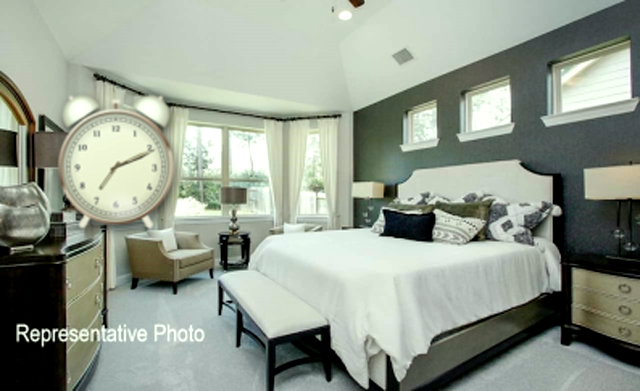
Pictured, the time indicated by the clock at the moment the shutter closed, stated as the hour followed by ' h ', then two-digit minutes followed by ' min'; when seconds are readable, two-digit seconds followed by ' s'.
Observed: 7 h 11 min
